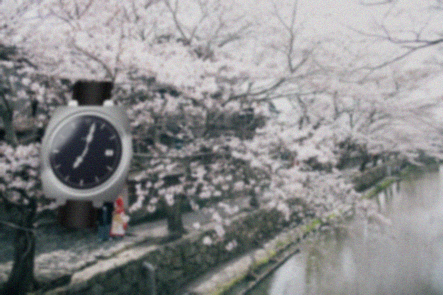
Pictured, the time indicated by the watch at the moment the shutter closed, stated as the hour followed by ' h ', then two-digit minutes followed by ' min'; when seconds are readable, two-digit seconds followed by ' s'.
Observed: 7 h 02 min
